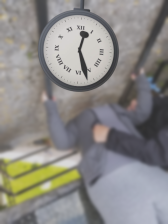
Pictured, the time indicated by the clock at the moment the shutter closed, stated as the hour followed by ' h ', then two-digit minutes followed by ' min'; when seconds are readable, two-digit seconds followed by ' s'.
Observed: 12 h 27 min
